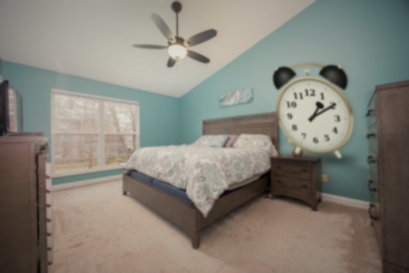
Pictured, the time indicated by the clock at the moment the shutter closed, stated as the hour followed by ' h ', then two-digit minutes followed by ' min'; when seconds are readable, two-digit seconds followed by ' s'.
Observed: 1 h 10 min
